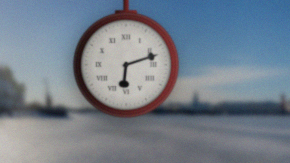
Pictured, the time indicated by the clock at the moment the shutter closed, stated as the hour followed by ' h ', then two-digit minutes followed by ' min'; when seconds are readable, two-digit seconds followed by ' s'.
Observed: 6 h 12 min
